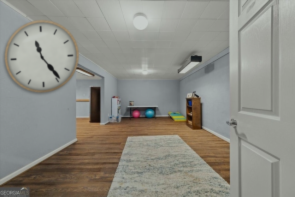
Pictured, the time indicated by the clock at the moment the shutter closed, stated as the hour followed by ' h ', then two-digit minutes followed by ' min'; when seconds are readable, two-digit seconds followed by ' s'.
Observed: 11 h 24 min
